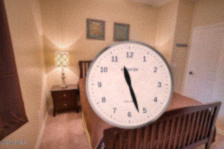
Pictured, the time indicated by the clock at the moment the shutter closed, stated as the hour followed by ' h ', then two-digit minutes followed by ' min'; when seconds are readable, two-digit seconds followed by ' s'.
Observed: 11 h 27 min
